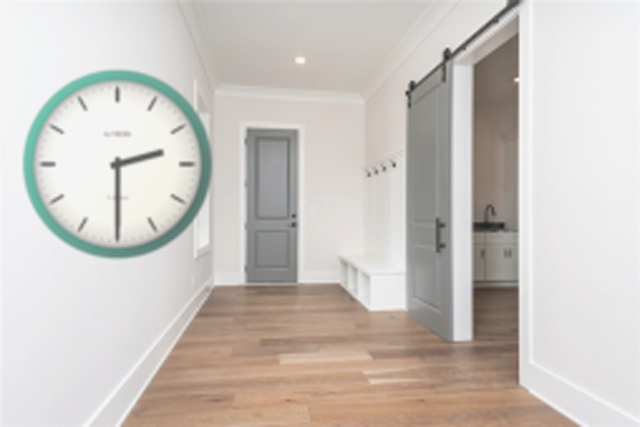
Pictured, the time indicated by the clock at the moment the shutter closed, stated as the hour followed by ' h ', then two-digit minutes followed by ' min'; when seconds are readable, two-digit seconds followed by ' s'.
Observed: 2 h 30 min
